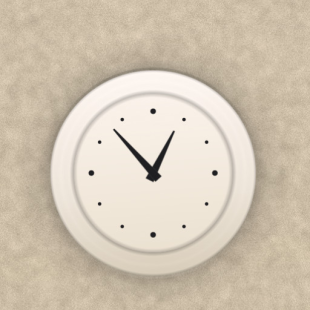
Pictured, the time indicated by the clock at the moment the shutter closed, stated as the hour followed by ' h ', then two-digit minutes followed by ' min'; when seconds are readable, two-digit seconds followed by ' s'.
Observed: 12 h 53 min
